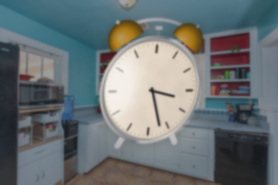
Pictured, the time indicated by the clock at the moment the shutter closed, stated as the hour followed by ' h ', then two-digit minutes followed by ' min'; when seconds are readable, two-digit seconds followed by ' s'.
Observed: 3 h 27 min
